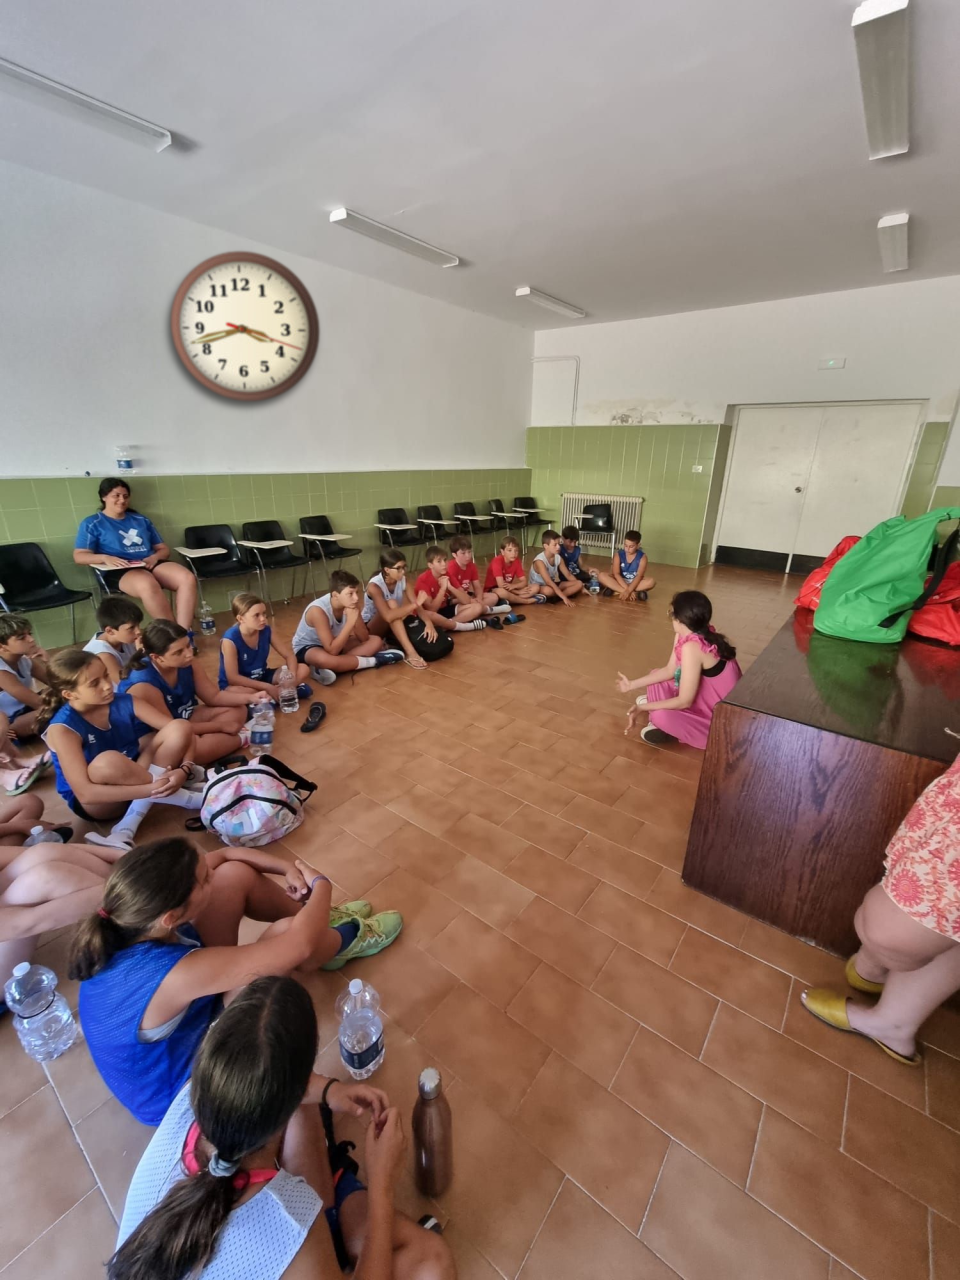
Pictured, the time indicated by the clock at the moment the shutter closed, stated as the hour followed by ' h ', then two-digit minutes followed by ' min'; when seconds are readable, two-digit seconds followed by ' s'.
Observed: 3 h 42 min 18 s
